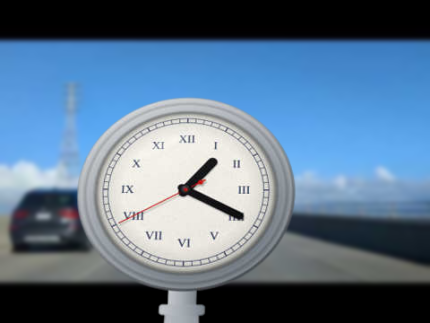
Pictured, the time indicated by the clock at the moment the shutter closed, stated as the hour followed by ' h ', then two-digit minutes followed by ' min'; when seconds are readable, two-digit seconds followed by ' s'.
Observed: 1 h 19 min 40 s
